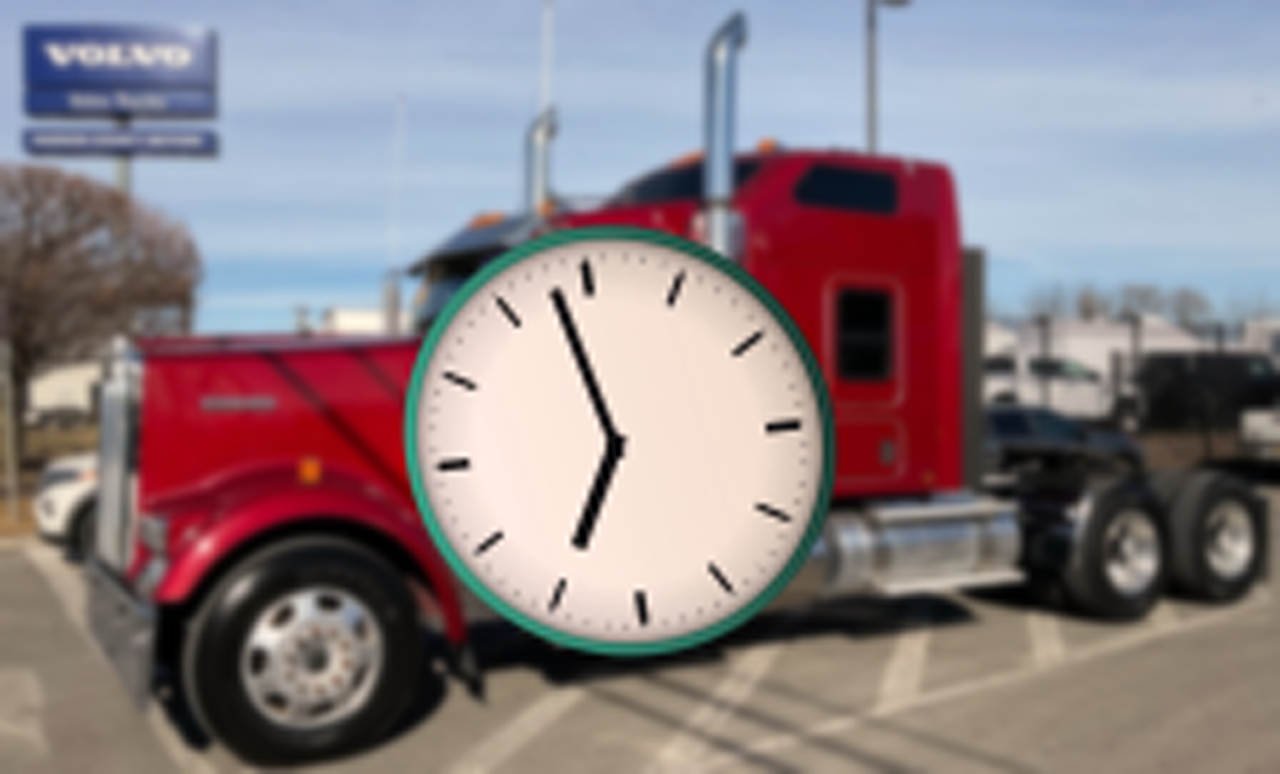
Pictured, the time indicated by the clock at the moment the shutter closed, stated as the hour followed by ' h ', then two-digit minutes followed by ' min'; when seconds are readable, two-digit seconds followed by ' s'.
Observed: 6 h 58 min
